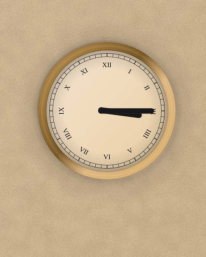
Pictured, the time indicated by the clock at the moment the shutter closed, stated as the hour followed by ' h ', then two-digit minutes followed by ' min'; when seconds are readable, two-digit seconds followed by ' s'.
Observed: 3 h 15 min
